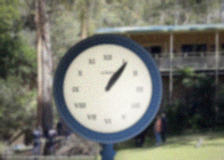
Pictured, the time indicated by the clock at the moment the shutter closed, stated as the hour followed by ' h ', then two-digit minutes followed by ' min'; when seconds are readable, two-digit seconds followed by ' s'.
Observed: 1 h 06 min
